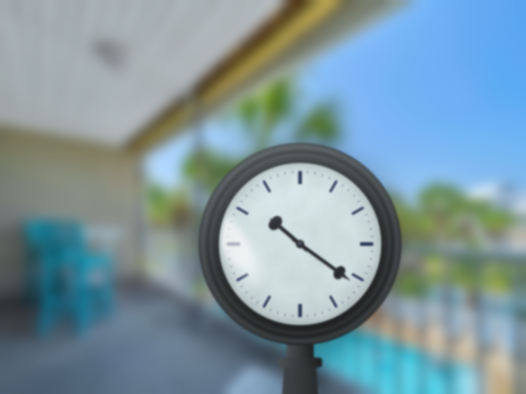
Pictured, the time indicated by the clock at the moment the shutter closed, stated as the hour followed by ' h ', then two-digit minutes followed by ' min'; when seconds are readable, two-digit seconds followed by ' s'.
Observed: 10 h 21 min
